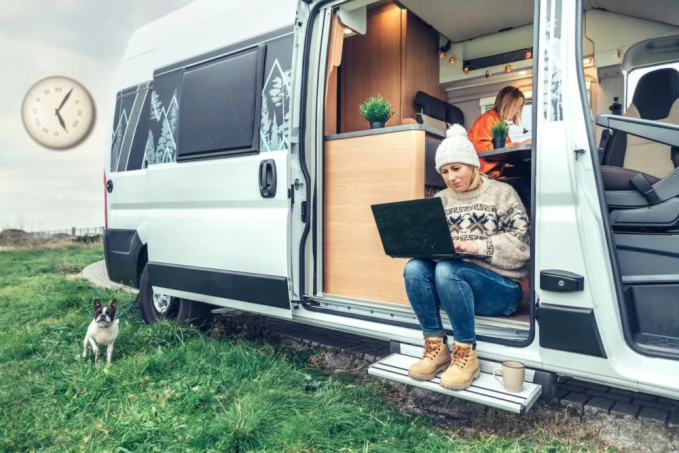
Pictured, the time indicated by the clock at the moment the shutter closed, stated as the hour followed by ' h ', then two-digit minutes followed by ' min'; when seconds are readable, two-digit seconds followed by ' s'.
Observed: 5 h 05 min
